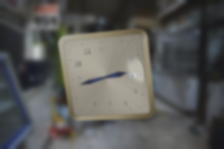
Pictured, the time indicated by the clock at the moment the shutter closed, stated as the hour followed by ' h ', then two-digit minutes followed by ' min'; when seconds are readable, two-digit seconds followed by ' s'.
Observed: 2 h 43 min
